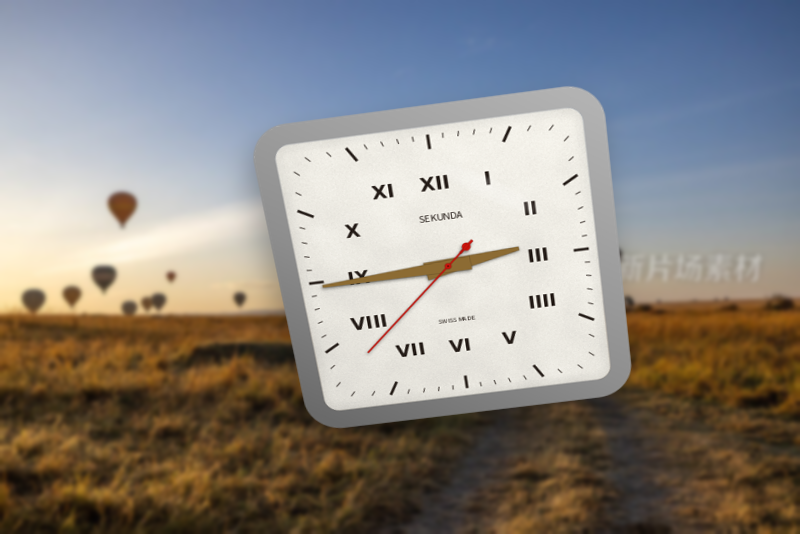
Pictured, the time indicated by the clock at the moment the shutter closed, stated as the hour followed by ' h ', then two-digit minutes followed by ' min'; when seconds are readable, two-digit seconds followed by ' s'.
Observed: 2 h 44 min 38 s
